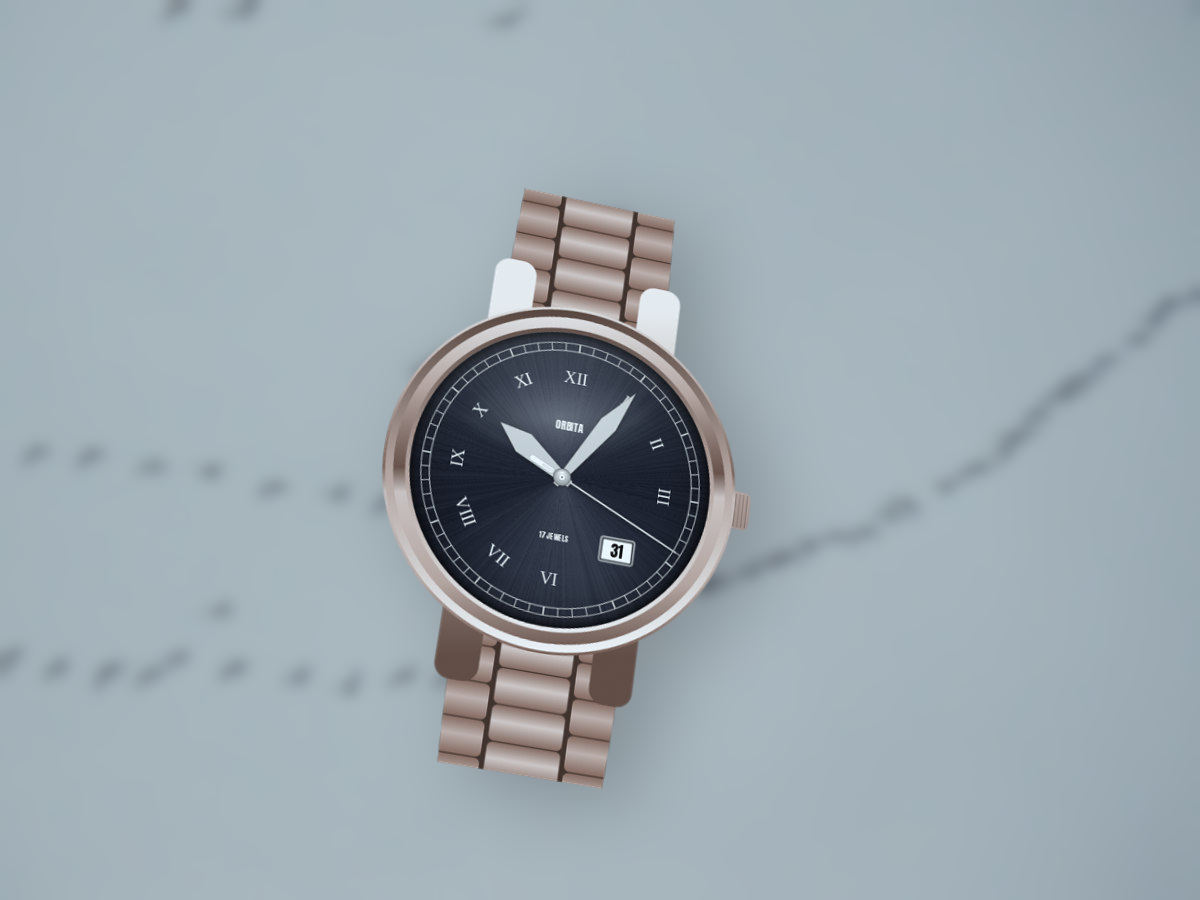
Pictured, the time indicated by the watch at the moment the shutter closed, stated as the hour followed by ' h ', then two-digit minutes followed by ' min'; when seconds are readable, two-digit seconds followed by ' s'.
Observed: 10 h 05 min 19 s
